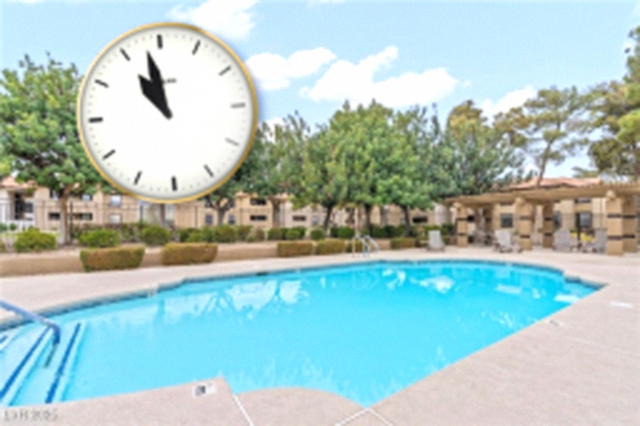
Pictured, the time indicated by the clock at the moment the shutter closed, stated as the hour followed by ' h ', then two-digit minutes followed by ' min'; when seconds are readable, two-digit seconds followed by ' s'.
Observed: 10 h 58 min
